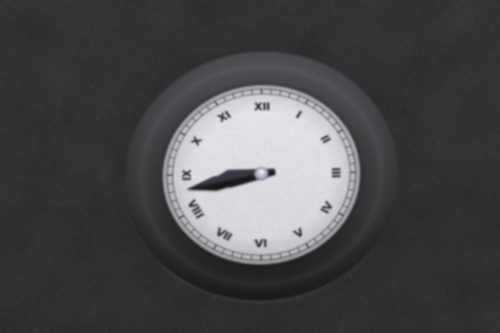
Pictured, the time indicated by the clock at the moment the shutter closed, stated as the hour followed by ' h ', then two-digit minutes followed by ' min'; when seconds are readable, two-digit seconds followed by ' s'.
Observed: 8 h 43 min
